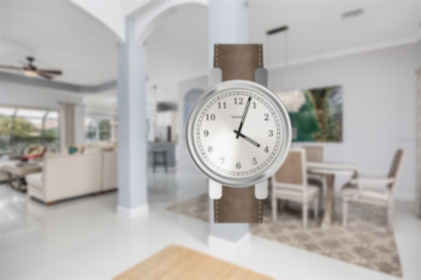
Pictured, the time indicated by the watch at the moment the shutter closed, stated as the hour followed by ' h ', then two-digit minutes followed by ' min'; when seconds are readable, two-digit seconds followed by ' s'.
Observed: 4 h 03 min
